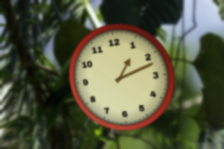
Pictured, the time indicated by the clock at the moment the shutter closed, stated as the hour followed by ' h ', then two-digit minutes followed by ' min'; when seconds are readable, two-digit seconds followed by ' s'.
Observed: 1 h 12 min
